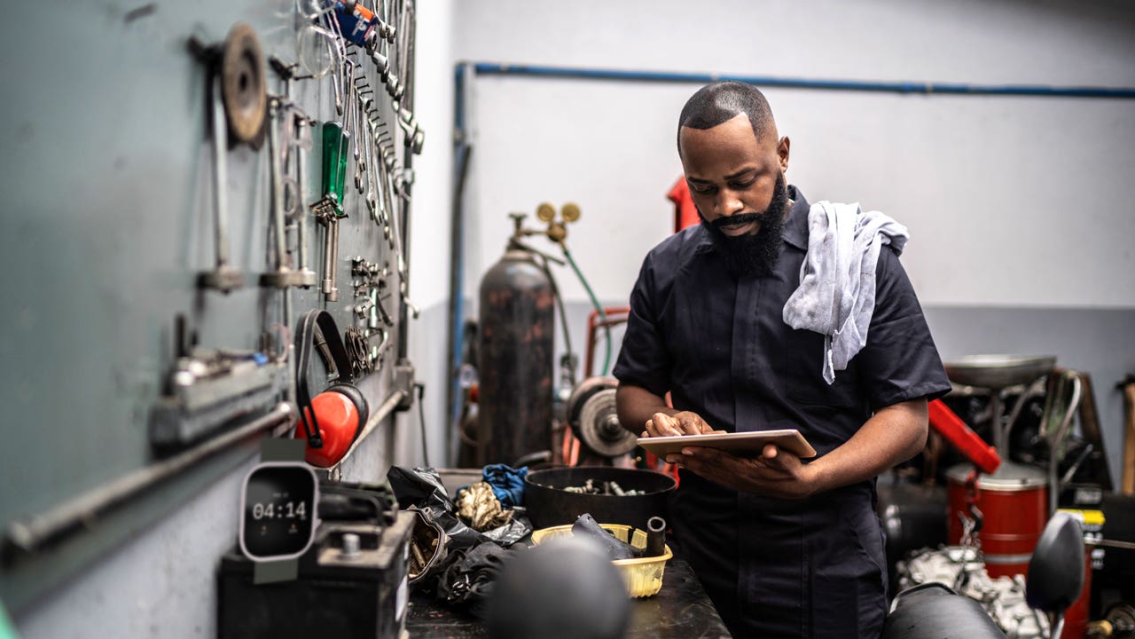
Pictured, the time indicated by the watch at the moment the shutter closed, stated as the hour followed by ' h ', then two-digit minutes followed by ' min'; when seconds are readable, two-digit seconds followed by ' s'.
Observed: 4 h 14 min
